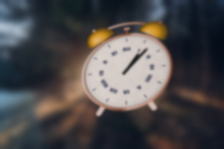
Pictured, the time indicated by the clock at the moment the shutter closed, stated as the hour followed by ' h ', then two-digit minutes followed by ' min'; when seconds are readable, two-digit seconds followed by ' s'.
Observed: 1 h 07 min
